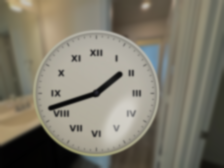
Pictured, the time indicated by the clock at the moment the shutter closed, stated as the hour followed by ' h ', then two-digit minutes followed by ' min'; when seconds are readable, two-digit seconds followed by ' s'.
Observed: 1 h 42 min
